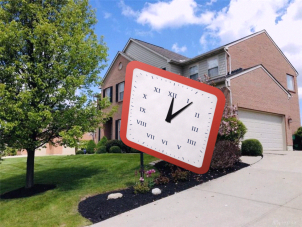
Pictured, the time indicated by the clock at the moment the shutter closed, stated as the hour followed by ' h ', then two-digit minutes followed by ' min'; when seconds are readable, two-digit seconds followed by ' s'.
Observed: 12 h 06 min
